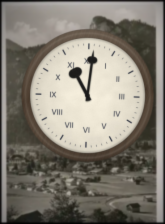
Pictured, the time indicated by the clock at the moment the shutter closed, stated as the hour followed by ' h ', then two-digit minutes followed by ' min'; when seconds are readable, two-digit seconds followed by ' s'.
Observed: 11 h 01 min
